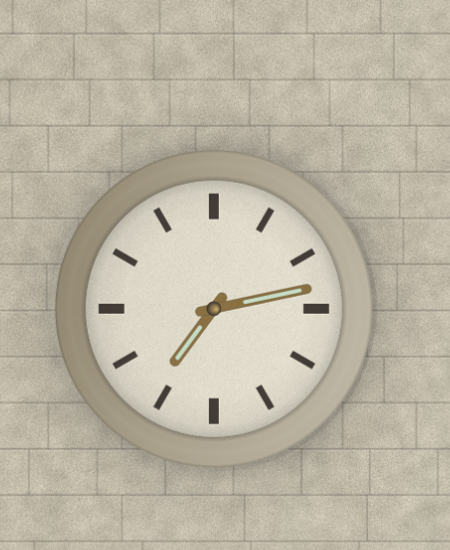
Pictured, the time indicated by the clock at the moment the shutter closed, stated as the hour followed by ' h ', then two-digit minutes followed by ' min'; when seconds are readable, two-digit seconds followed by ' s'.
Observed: 7 h 13 min
